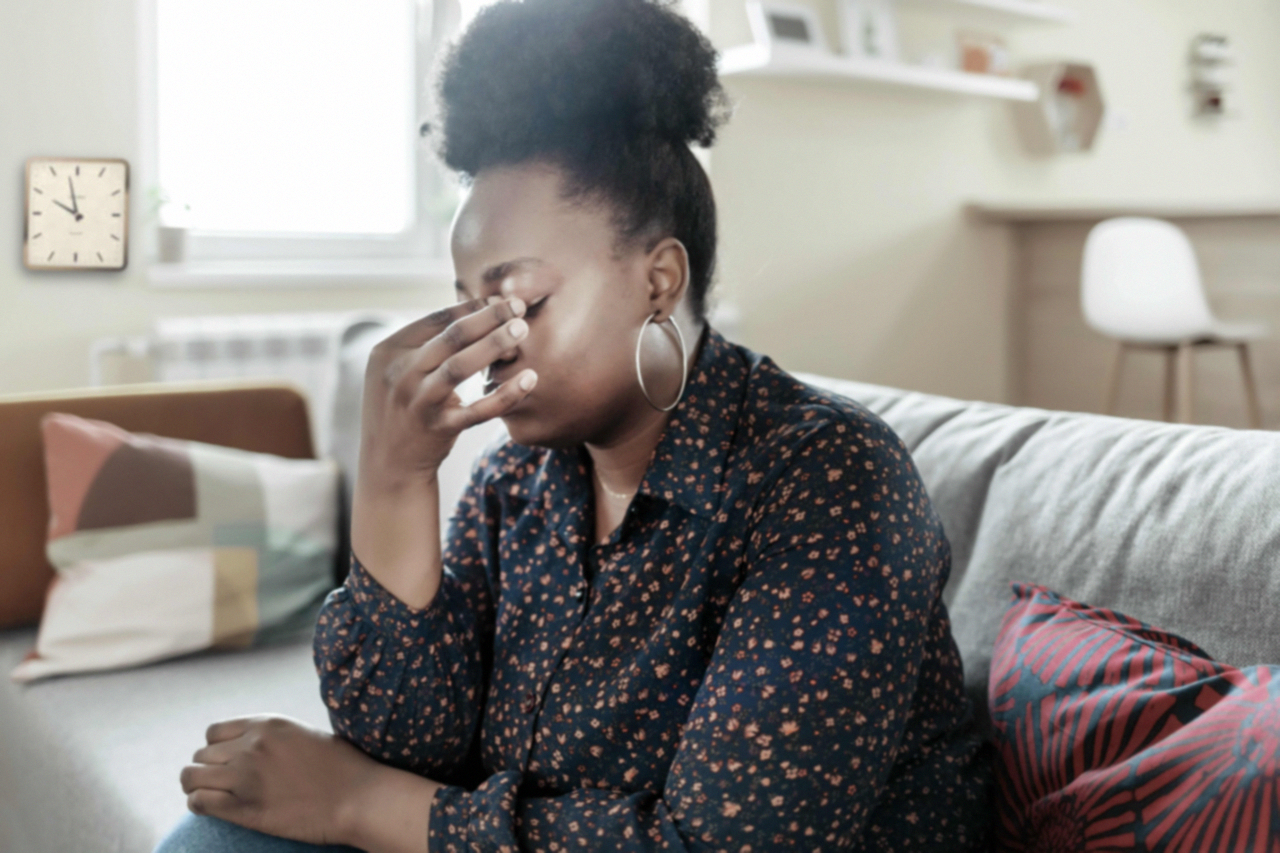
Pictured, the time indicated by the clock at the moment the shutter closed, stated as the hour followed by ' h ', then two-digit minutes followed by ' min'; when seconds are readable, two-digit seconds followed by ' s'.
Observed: 9 h 58 min
